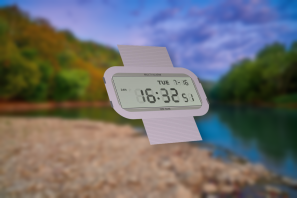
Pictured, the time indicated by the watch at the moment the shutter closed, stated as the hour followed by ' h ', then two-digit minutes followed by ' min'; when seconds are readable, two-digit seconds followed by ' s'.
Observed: 16 h 32 min 51 s
